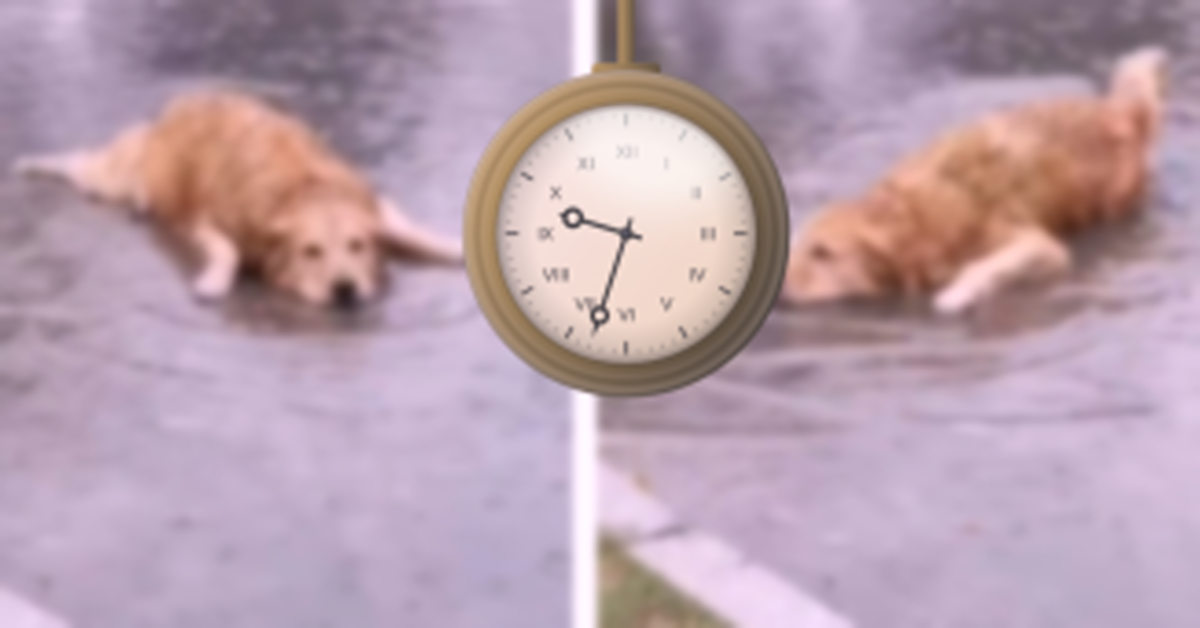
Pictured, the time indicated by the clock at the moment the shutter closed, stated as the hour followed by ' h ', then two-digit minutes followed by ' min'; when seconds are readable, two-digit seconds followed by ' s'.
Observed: 9 h 33 min
